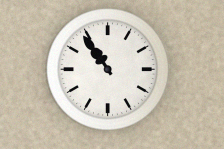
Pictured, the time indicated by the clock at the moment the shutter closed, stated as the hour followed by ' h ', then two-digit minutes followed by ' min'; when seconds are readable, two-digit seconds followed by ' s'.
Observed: 10 h 54 min
